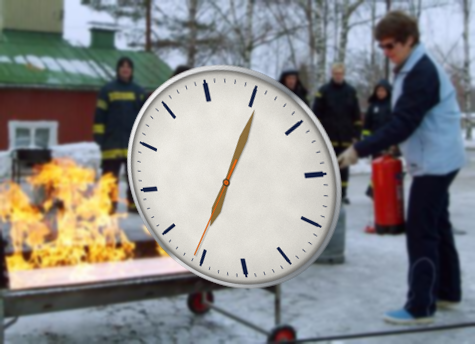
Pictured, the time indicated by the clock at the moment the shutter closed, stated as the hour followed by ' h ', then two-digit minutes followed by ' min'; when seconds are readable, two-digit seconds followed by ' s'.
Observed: 7 h 05 min 36 s
